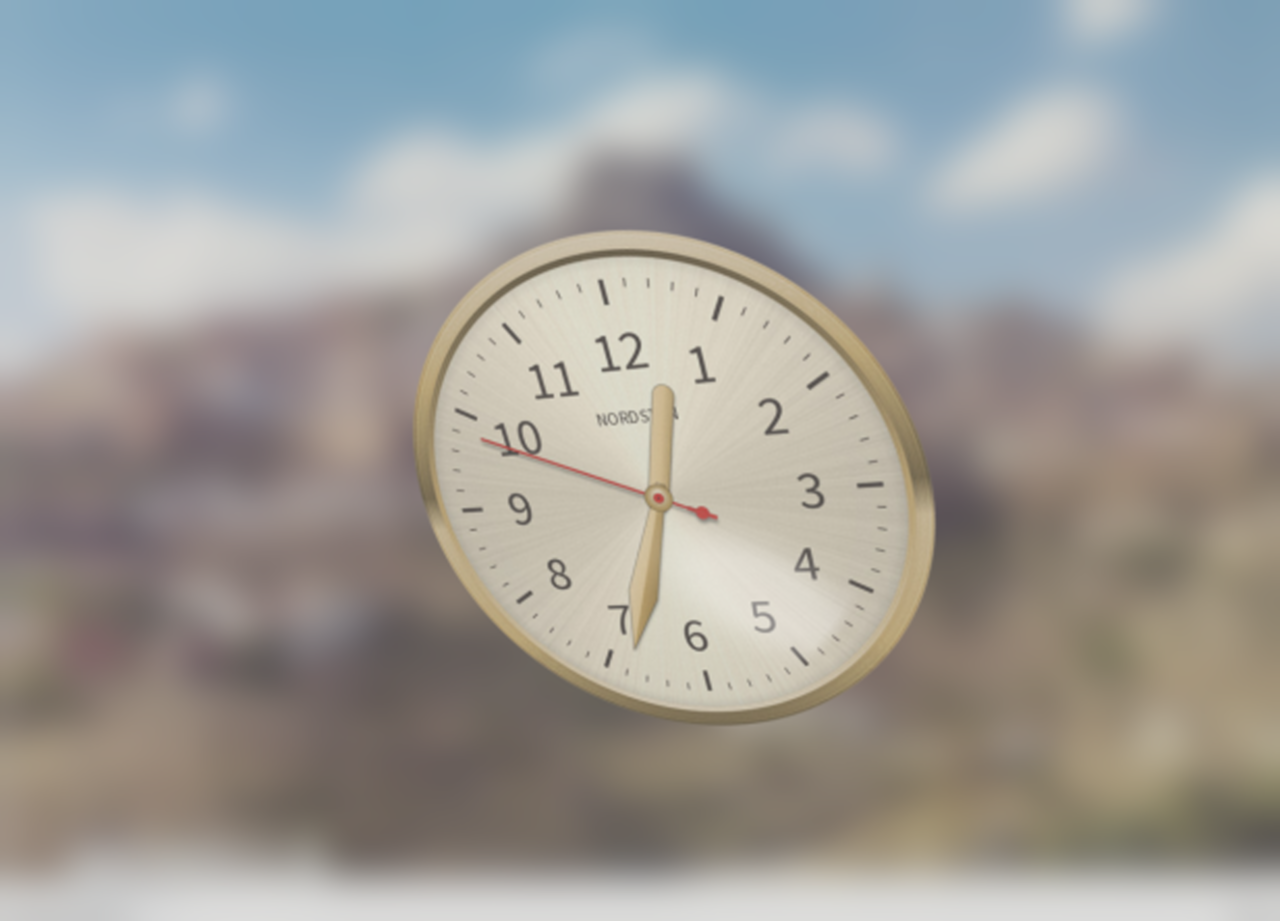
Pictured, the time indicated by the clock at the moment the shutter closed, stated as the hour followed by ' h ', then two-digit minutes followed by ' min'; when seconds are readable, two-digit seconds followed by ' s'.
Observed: 12 h 33 min 49 s
